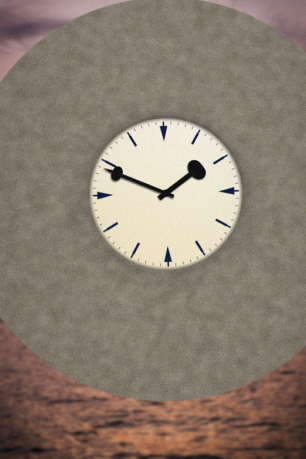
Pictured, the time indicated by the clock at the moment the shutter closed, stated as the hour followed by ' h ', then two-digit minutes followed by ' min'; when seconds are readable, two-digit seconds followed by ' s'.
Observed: 1 h 49 min
